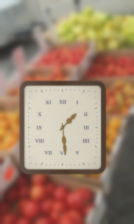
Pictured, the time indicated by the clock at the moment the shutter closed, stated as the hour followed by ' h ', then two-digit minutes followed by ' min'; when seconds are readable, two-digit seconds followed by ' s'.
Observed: 1 h 29 min
